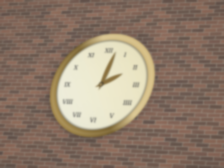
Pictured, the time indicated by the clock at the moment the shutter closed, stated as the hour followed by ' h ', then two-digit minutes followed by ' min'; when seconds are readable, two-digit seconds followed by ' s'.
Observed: 2 h 02 min
